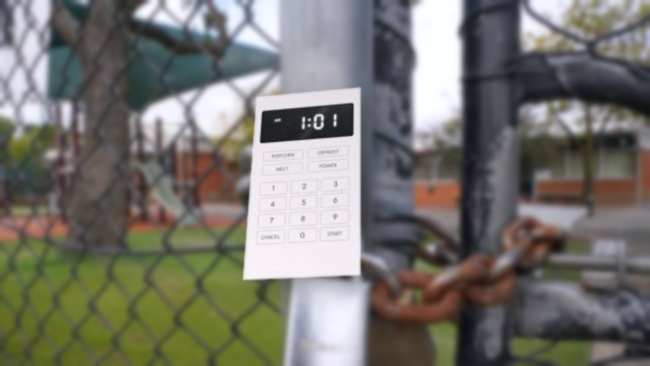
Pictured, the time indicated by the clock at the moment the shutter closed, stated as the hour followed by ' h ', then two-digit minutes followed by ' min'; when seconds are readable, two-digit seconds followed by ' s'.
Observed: 1 h 01 min
